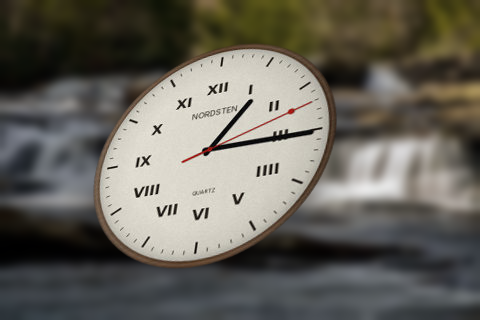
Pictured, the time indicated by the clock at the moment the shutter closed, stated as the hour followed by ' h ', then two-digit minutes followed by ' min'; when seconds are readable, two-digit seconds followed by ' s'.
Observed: 1 h 15 min 12 s
